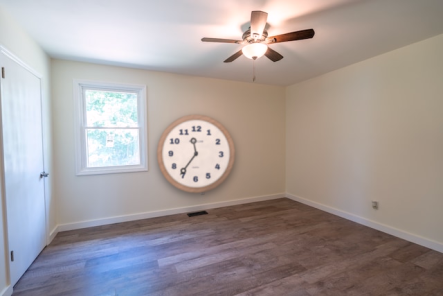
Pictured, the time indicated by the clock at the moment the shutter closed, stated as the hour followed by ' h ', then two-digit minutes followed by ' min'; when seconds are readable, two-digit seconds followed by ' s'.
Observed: 11 h 36 min
